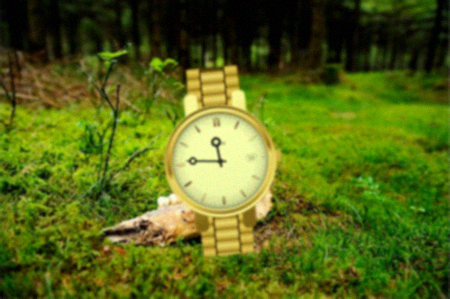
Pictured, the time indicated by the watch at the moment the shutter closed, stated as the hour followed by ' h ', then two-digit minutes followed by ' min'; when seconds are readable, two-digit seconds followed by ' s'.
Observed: 11 h 46 min
